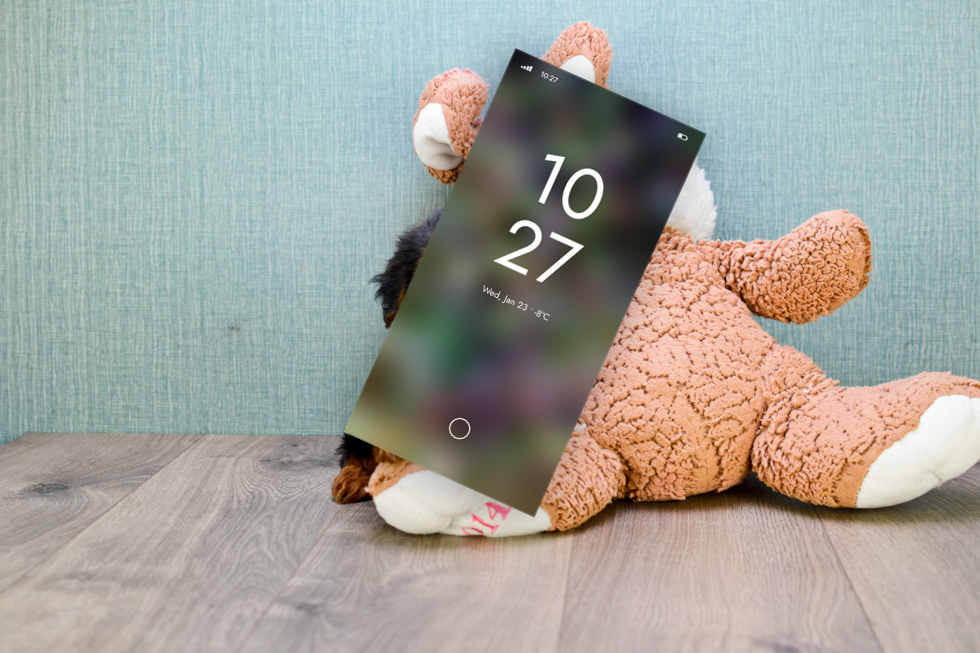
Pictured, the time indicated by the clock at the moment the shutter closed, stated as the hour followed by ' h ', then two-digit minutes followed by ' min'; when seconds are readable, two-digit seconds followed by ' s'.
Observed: 10 h 27 min
